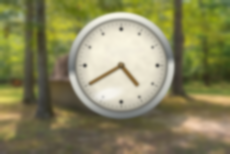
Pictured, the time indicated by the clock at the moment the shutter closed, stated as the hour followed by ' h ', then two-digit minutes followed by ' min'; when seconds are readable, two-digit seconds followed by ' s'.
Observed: 4 h 40 min
